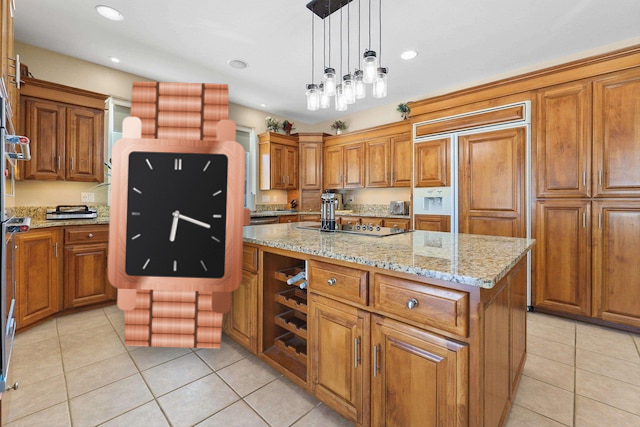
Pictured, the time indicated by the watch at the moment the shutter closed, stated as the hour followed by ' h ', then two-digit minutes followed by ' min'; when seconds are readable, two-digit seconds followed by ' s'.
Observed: 6 h 18 min
